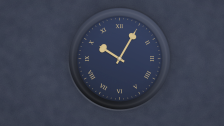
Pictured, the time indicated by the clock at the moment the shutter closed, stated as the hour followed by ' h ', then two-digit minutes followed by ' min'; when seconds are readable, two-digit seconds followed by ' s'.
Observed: 10 h 05 min
